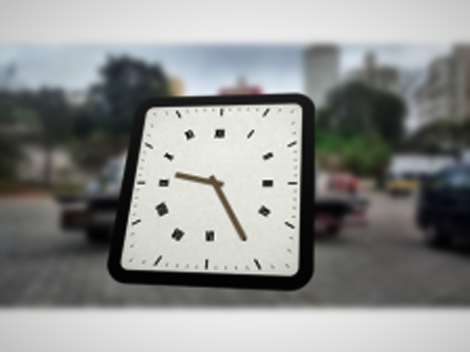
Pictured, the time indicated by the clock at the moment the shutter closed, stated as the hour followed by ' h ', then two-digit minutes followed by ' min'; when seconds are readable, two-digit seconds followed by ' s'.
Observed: 9 h 25 min
